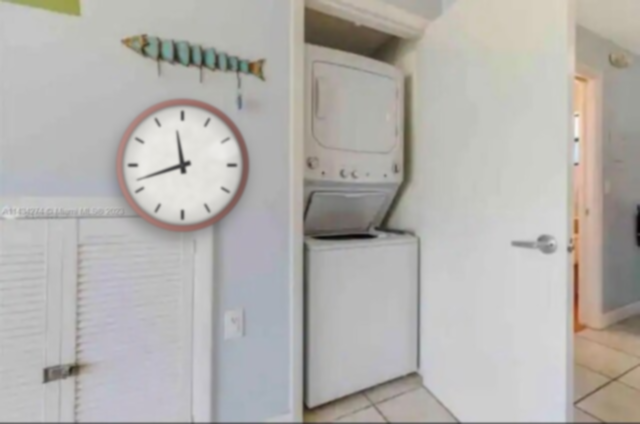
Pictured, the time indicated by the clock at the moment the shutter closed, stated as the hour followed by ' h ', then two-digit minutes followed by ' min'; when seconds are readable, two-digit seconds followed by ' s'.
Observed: 11 h 42 min
